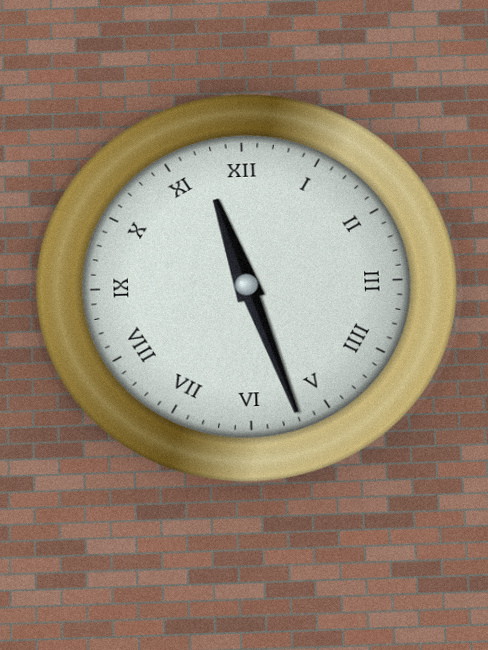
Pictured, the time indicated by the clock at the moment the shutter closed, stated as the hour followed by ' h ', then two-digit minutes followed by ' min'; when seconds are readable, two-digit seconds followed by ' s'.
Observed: 11 h 27 min
